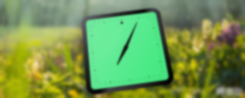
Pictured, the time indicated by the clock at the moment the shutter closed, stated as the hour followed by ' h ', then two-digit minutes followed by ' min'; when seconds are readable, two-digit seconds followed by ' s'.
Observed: 7 h 05 min
